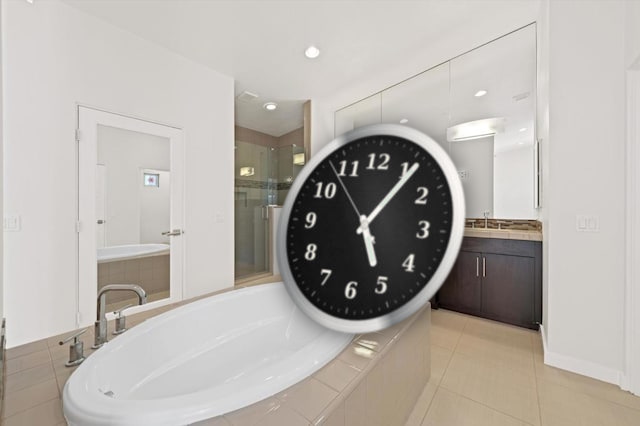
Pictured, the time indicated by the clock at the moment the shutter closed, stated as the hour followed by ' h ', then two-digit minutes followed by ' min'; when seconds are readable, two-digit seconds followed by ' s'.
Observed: 5 h 05 min 53 s
